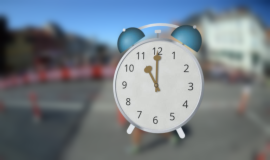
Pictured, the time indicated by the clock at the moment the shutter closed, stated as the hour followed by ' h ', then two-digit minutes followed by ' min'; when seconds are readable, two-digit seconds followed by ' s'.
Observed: 11 h 00 min
